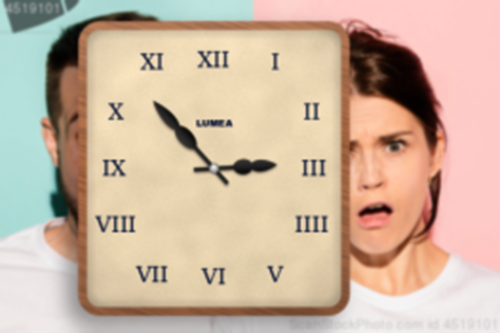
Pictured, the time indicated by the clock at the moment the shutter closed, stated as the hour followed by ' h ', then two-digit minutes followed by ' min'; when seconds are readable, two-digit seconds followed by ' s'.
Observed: 2 h 53 min
